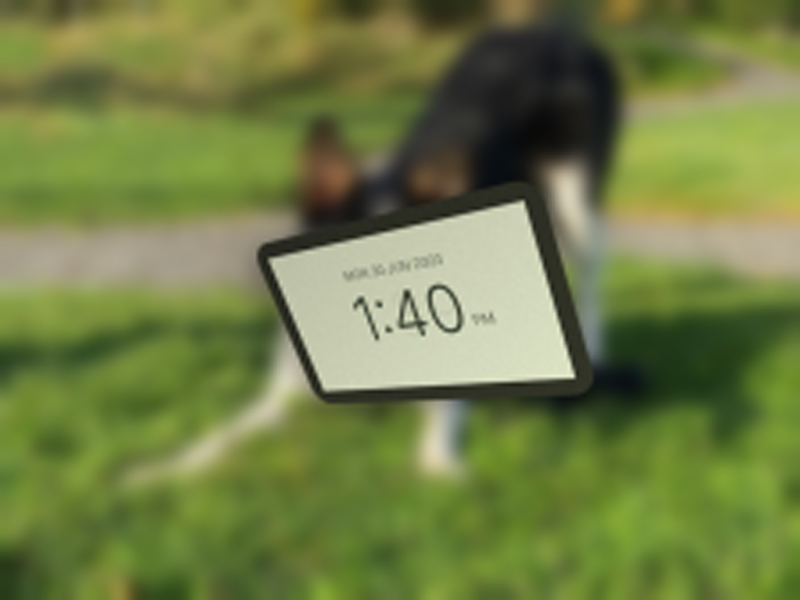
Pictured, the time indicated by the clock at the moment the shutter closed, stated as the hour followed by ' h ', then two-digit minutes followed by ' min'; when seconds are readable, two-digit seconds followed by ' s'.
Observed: 1 h 40 min
